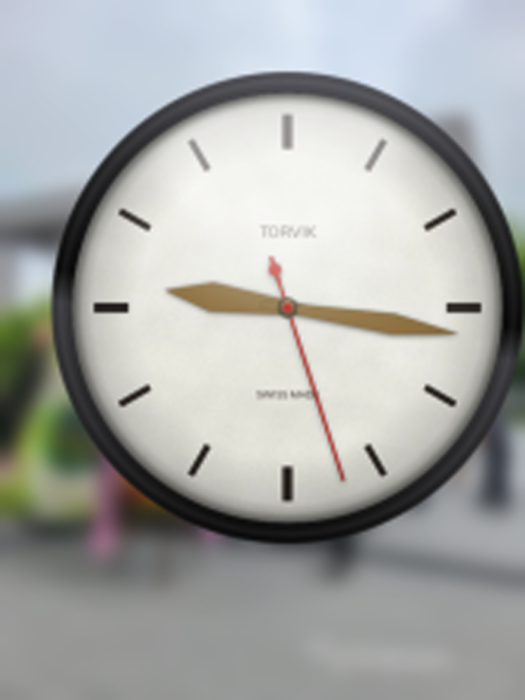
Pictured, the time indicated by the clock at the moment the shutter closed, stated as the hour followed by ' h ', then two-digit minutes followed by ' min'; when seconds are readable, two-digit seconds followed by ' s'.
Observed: 9 h 16 min 27 s
